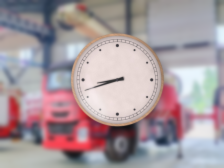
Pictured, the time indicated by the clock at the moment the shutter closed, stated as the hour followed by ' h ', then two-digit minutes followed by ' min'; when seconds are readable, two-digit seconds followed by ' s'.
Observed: 8 h 42 min
